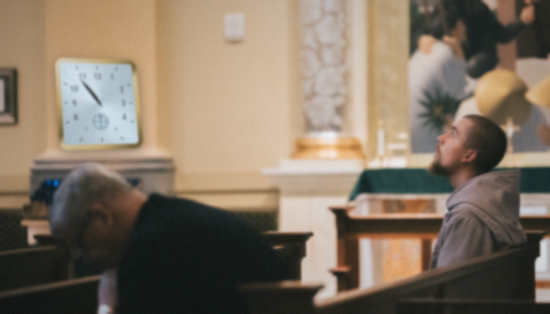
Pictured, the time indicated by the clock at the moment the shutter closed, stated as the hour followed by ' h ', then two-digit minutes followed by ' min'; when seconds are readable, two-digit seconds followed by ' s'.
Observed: 10 h 54 min
